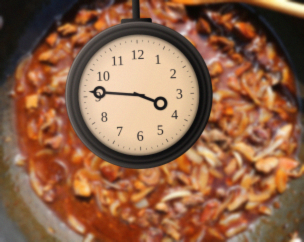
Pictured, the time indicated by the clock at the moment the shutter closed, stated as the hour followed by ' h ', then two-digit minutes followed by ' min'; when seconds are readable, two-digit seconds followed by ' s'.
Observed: 3 h 46 min
